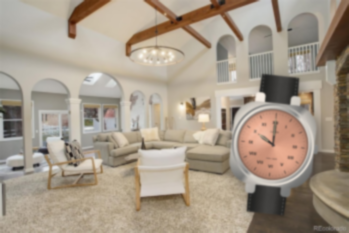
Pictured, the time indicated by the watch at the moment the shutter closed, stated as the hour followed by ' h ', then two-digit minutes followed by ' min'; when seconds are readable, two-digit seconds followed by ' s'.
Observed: 10 h 00 min
